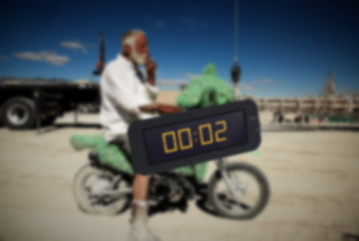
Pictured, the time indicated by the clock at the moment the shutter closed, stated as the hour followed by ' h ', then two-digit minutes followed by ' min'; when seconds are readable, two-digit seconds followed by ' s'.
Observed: 0 h 02 min
